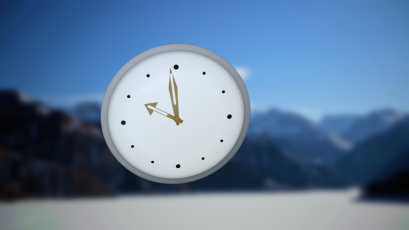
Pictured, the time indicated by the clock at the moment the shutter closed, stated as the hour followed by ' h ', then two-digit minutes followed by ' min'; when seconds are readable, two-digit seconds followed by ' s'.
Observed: 9 h 59 min
